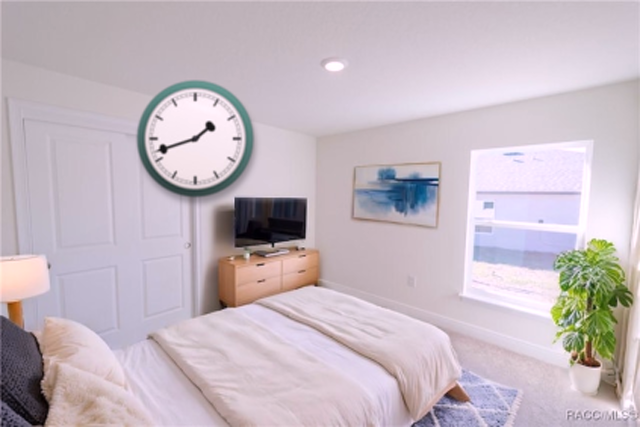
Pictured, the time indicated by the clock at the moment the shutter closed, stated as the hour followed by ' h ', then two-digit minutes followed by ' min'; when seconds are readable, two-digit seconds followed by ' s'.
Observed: 1 h 42 min
